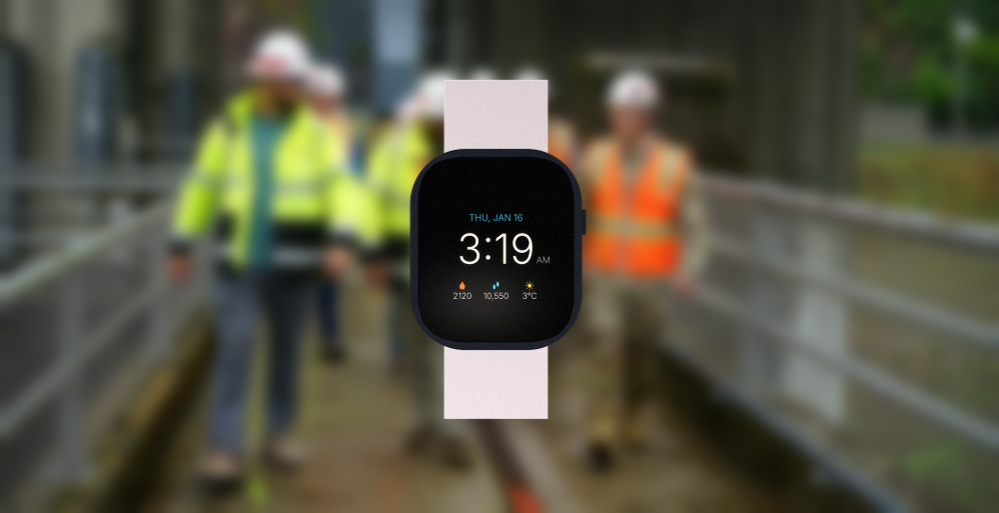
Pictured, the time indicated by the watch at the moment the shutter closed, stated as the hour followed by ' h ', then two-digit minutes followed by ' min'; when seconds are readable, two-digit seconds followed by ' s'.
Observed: 3 h 19 min
